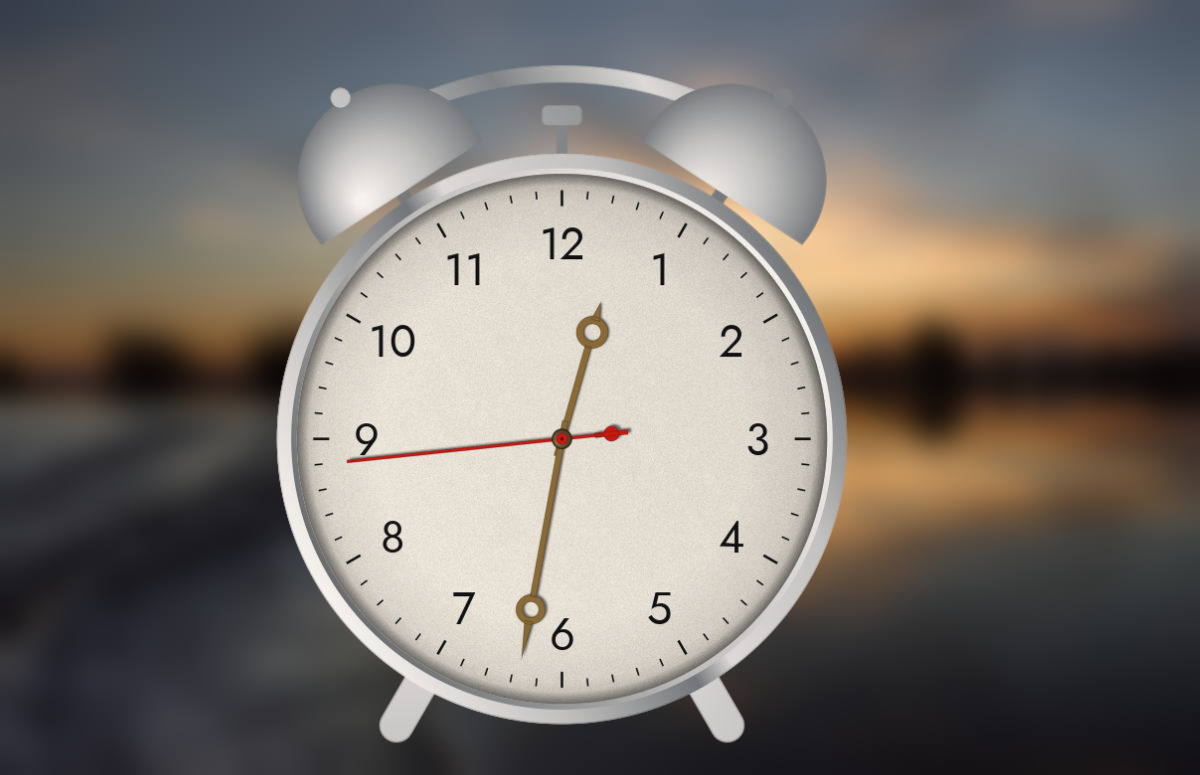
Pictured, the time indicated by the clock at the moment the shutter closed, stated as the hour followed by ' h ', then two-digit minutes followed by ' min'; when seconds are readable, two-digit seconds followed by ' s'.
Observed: 12 h 31 min 44 s
